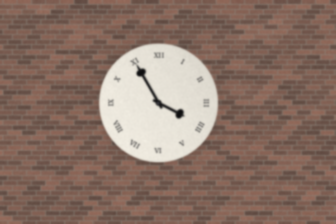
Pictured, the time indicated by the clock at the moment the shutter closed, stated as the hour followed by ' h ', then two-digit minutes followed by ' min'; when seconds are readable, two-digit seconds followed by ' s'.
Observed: 3 h 55 min
